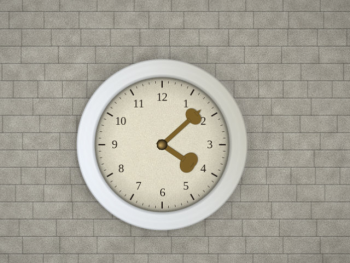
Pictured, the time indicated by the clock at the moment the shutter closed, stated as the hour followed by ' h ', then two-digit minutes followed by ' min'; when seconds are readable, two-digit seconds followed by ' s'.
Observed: 4 h 08 min
